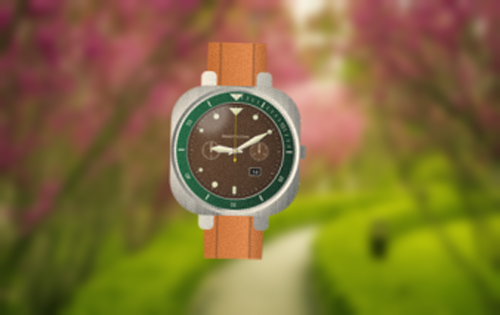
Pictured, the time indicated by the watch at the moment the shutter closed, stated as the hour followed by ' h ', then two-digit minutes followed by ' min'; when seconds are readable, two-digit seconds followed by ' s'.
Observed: 9 h 10 min
